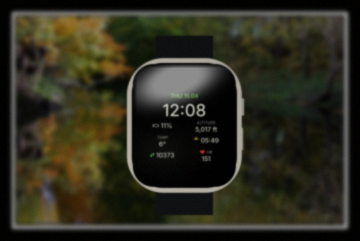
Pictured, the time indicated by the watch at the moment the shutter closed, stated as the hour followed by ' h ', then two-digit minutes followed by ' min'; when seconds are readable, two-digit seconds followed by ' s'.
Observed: 12 h 08 min
